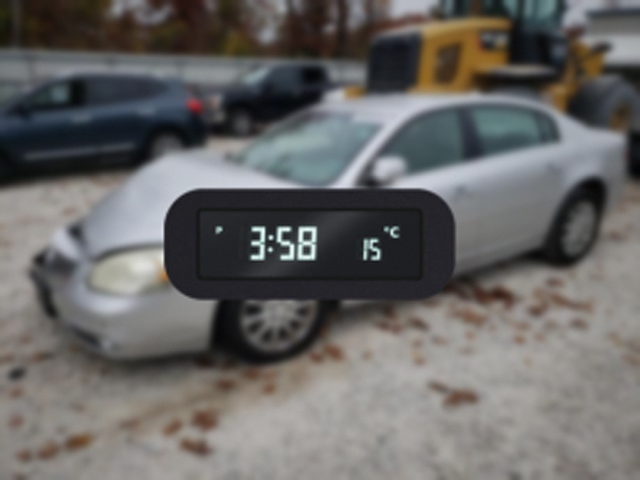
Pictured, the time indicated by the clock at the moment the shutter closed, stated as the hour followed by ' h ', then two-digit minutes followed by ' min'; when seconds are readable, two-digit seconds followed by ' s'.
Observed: 3 h 58 min
